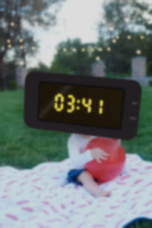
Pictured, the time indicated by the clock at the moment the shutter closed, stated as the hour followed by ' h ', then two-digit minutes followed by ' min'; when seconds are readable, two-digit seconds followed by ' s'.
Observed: 3 h 41 min
